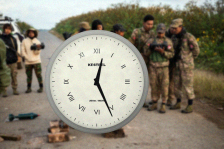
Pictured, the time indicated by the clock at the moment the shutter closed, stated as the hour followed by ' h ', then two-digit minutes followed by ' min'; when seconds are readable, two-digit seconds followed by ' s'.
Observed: 12 h 26 min
